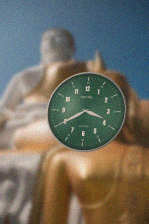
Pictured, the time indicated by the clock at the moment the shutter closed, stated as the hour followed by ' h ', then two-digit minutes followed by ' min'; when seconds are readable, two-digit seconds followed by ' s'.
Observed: 3 h 40 min
